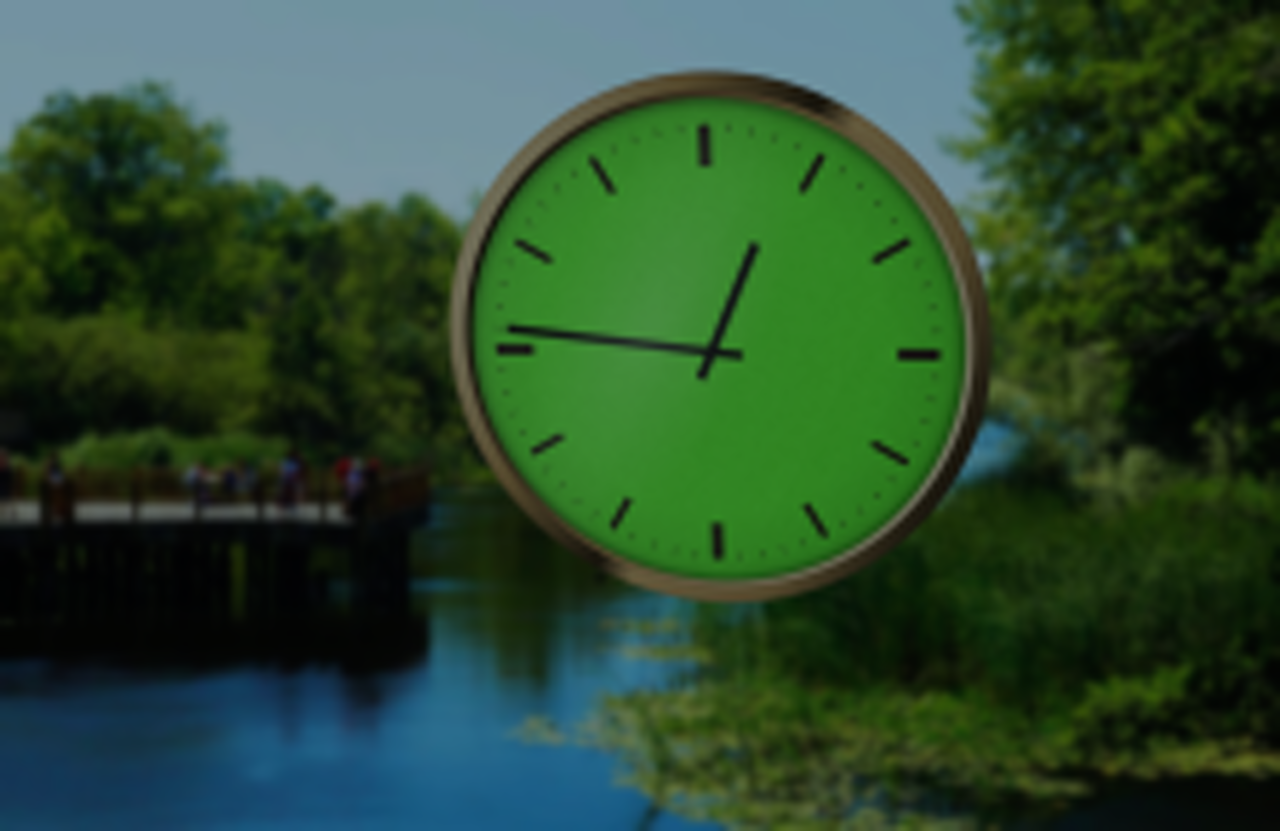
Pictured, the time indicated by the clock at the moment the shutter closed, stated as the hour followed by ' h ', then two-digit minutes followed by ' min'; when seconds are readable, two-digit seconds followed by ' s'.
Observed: 12 h 46 min
